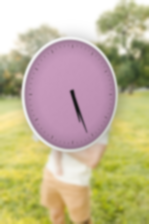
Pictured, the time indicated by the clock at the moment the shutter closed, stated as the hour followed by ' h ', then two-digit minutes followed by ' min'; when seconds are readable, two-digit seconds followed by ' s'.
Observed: 5 h 26 min
